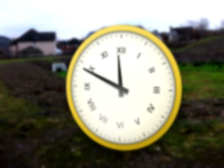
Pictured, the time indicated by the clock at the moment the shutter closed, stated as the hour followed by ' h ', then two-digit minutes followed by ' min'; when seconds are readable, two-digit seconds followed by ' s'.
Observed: 11 h 49 min
